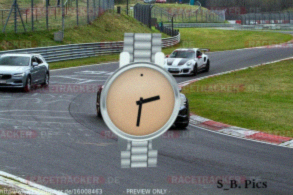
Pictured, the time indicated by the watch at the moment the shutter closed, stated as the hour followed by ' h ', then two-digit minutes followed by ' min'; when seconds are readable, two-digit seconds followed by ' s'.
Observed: 2 h 31 min
